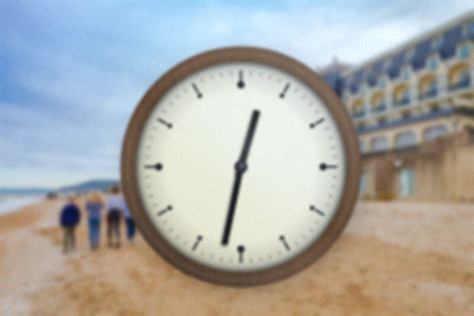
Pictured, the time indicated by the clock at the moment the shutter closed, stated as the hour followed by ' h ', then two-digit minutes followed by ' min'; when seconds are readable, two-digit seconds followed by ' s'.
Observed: 12 h 32 min
